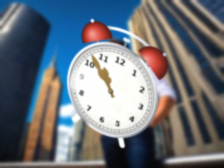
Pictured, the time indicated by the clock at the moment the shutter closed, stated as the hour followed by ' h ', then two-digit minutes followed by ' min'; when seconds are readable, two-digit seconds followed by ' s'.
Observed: 10 h 52 min
